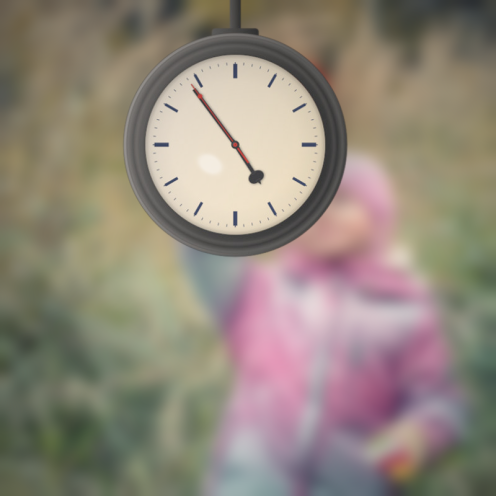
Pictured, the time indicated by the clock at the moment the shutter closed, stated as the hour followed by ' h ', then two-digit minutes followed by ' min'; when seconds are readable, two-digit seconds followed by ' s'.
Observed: 4 h 53 min 54 s
